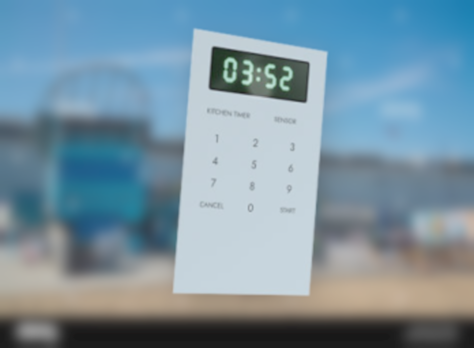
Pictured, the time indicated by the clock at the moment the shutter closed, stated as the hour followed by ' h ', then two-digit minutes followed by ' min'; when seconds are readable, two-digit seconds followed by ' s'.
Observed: 3 h 52 min
